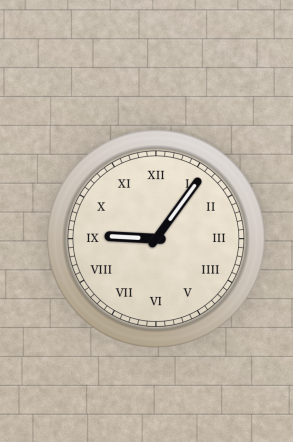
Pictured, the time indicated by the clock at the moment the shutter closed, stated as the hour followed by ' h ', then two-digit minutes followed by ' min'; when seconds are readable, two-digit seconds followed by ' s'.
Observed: 9 h 06 min
